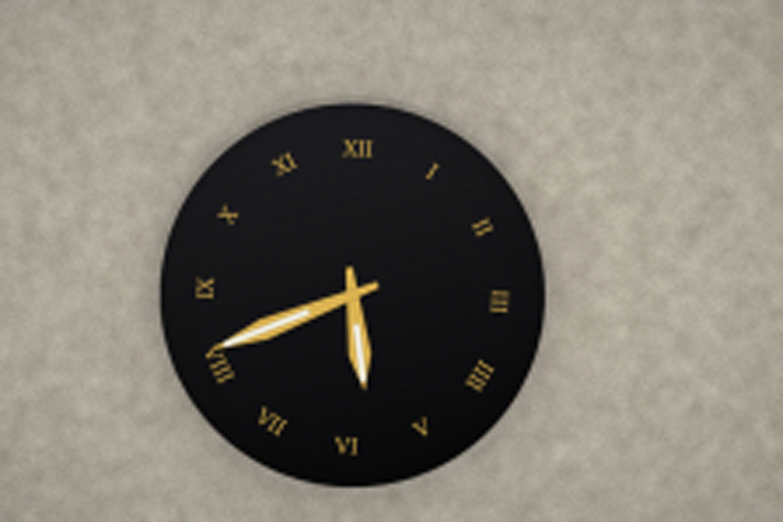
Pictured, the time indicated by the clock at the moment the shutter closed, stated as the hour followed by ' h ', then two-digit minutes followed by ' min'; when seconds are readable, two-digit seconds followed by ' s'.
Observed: 5 h 41 min
